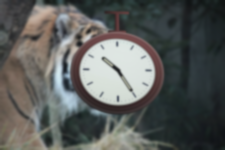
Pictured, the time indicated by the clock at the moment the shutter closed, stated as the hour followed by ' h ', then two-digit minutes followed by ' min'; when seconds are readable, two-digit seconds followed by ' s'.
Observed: 10 h 25 min
